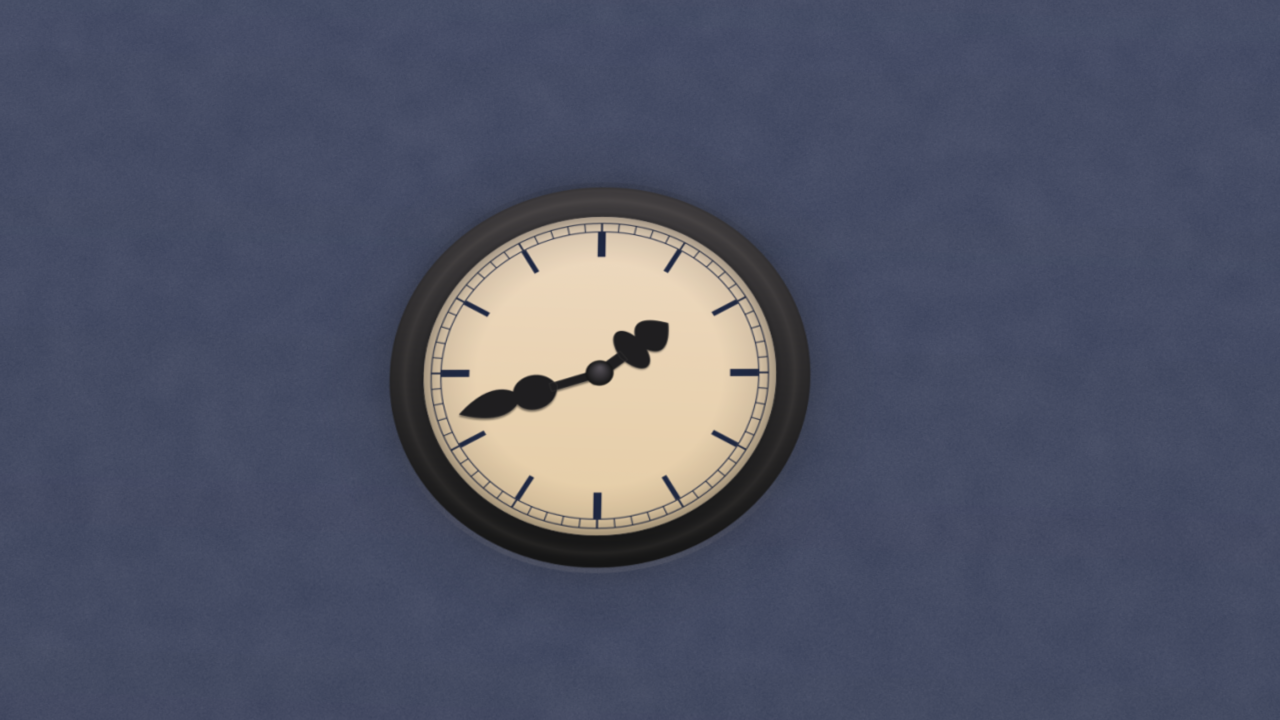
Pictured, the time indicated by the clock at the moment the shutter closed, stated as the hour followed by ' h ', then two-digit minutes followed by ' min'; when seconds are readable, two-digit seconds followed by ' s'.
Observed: 1 h 42 min
